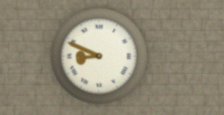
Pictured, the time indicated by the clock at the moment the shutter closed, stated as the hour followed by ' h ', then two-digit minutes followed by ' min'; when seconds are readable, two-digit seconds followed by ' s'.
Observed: 8 h 49 min
